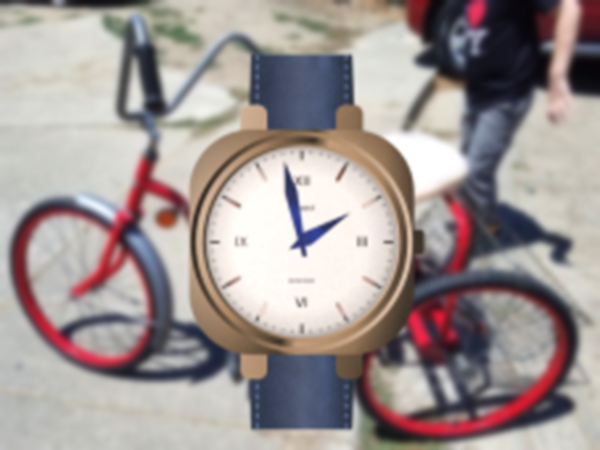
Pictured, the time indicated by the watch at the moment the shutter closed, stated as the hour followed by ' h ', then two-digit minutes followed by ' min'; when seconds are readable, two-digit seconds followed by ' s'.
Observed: 1 h 58 min
